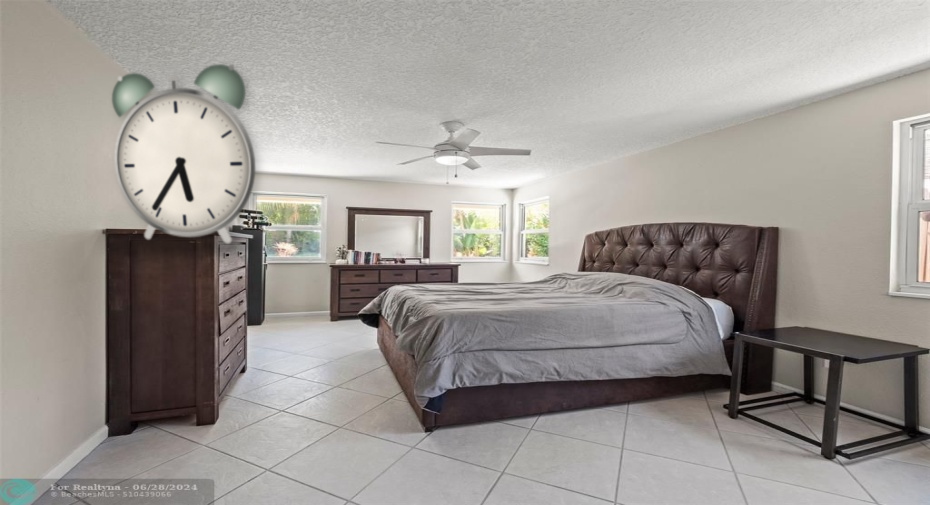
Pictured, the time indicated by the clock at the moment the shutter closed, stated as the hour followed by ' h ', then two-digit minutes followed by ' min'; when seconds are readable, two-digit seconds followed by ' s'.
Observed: 5 h 36 min
